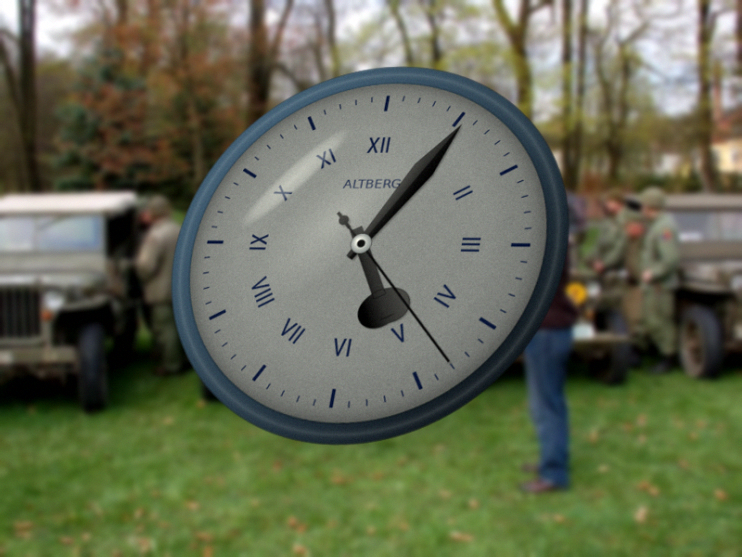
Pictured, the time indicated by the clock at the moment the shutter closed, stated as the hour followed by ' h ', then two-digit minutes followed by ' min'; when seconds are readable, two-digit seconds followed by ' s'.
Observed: 5 h 05 min 23 s
